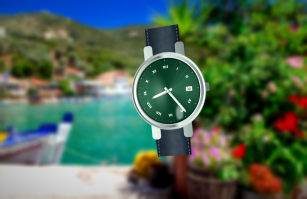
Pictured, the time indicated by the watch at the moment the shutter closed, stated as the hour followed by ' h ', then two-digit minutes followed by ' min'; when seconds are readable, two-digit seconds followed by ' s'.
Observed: 8 h 24 min
